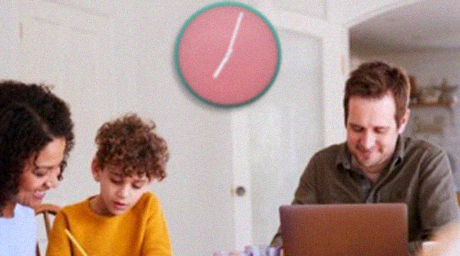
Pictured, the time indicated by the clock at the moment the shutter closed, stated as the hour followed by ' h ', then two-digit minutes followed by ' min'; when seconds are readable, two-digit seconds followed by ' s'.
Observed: 7 h 03 min
